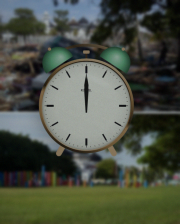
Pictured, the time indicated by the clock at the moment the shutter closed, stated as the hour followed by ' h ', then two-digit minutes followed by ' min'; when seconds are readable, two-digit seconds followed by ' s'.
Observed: 12 h 00 min
